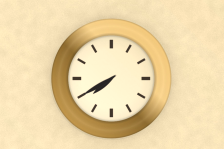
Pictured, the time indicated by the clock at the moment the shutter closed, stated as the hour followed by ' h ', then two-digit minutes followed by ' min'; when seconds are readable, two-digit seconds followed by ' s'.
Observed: 7 h 40 min
